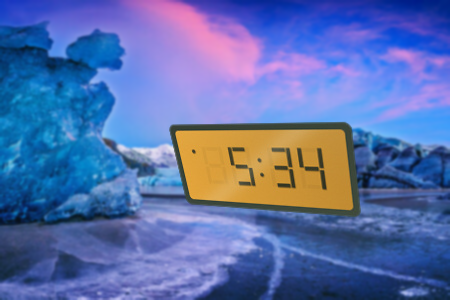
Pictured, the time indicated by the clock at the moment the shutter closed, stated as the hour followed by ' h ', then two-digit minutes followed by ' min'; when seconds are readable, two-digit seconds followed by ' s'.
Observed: 5 h 34 min
